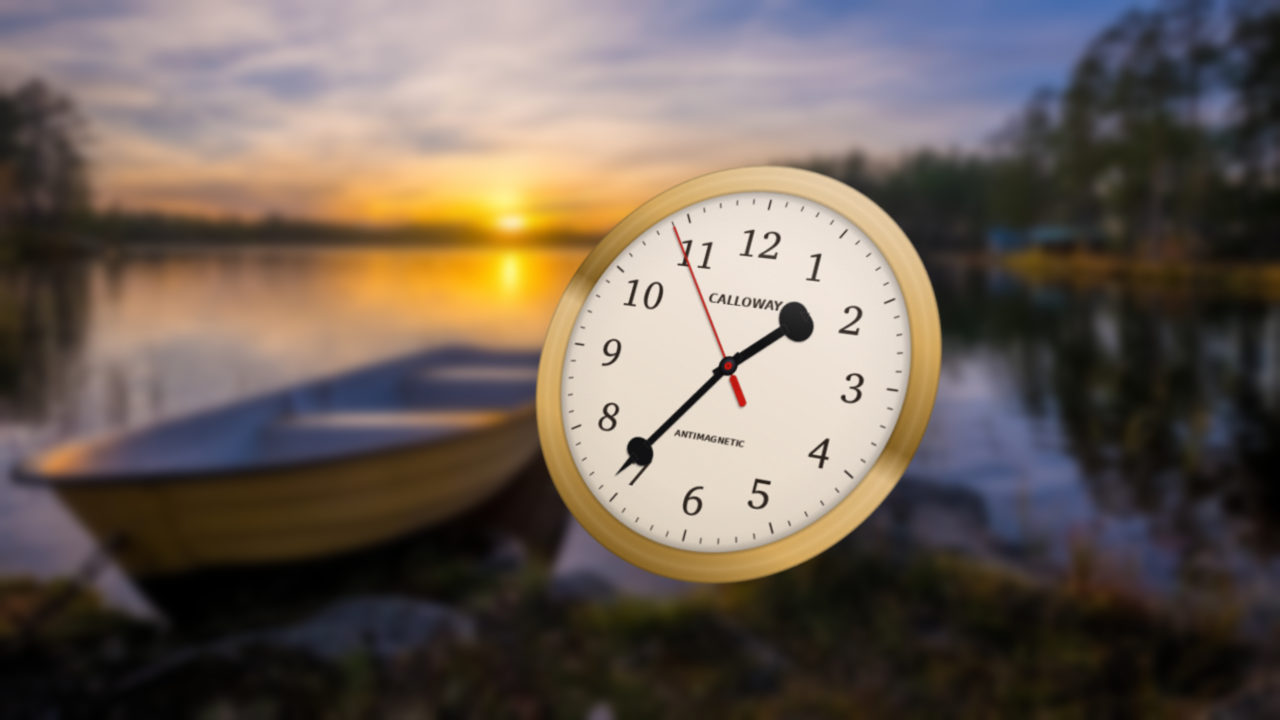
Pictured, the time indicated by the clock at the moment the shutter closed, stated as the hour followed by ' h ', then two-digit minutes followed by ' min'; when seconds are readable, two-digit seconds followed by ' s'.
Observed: 1 h 35 min 54 s
